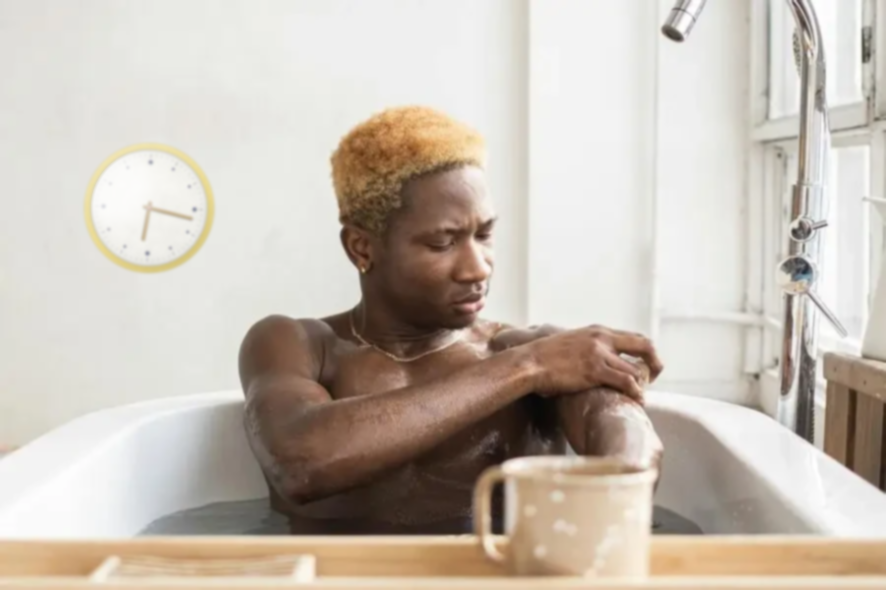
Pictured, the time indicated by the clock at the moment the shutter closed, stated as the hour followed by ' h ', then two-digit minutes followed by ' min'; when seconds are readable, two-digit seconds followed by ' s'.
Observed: 6 h 17 min
